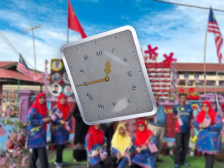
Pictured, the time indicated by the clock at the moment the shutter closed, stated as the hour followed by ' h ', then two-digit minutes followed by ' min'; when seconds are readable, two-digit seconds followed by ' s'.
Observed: 12 h 45 min
